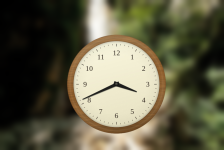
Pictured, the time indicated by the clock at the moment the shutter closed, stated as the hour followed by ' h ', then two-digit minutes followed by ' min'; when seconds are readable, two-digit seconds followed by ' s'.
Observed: 3 h 41 min
